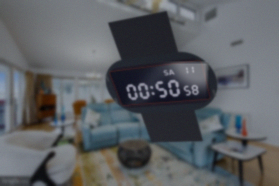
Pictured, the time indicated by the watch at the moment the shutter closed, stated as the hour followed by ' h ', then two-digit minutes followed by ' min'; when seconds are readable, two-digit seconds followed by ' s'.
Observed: 0 h 50 min 58 s
